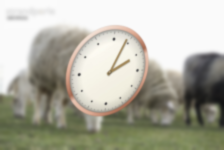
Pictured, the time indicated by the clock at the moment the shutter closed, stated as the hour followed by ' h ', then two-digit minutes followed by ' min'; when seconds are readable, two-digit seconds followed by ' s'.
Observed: 2 h 04 min
